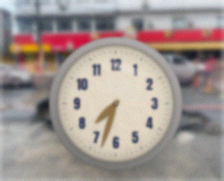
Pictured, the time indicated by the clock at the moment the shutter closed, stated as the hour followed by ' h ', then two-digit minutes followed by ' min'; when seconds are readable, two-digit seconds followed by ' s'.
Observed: 7 h 33 min
